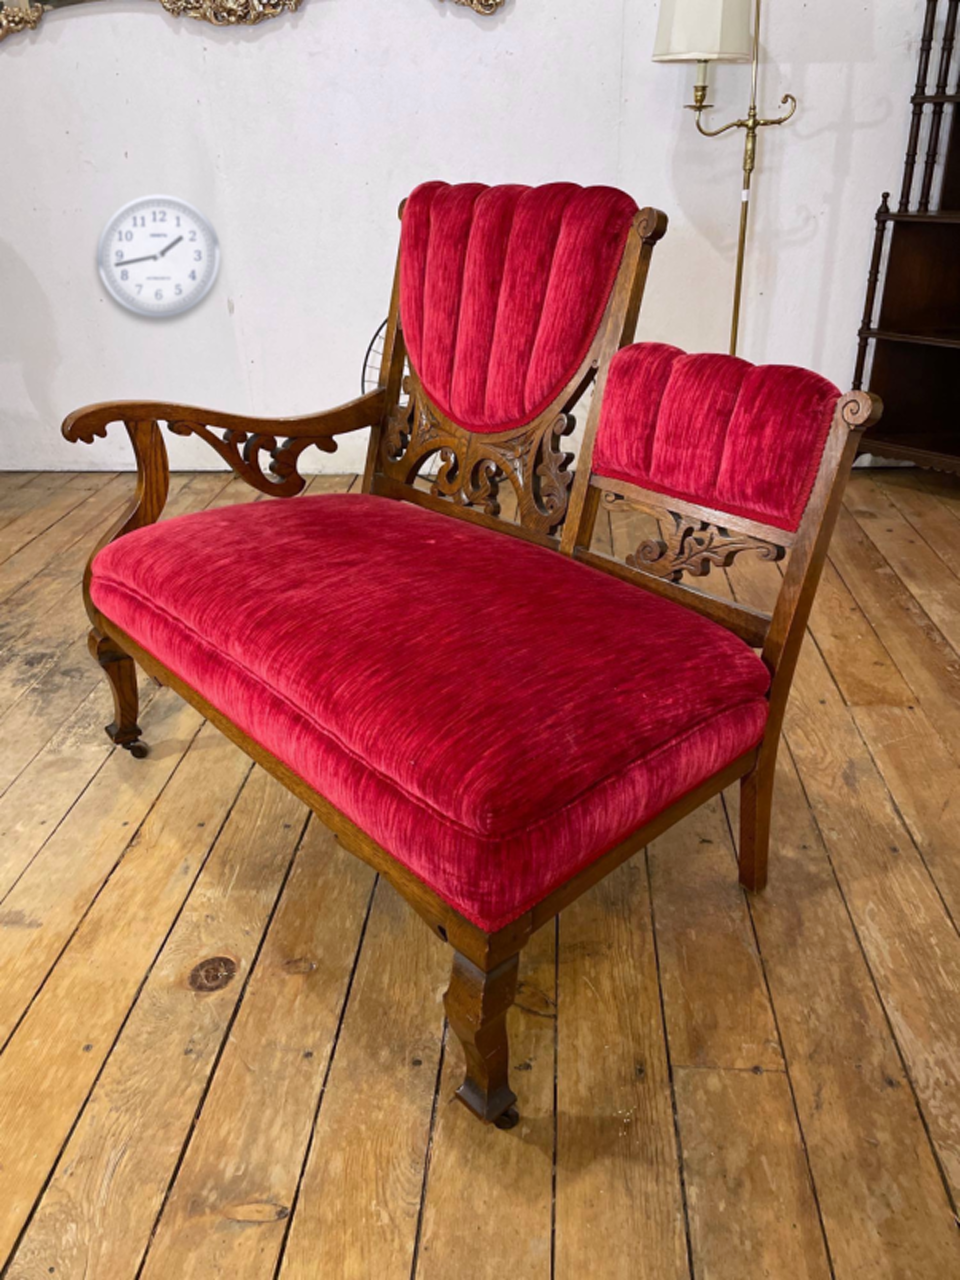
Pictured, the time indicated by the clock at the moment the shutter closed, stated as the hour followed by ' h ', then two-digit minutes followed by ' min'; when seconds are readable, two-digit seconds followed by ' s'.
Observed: 1 h 43 min
